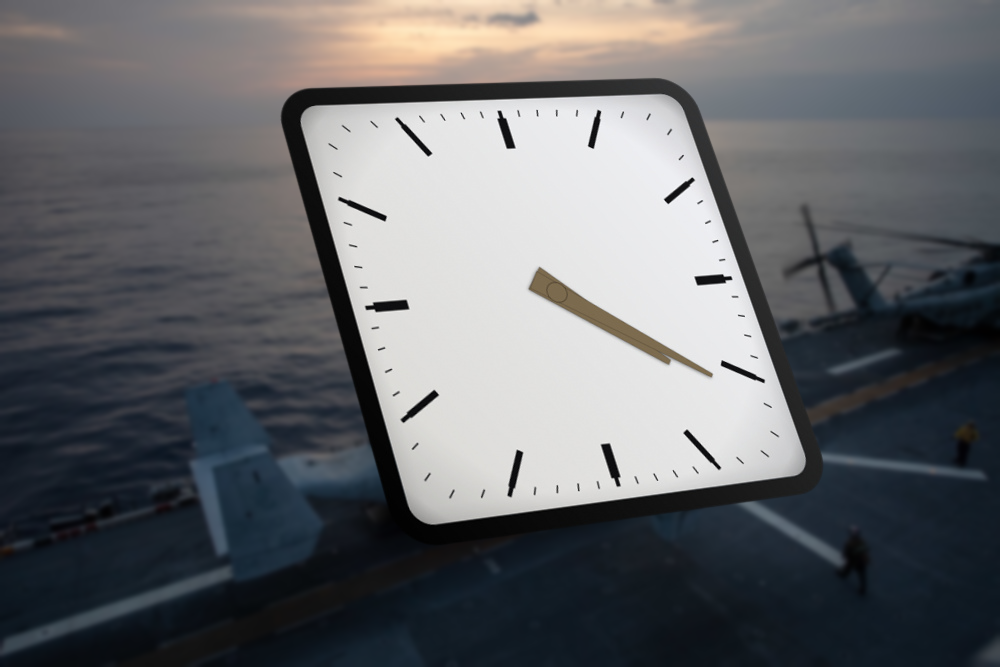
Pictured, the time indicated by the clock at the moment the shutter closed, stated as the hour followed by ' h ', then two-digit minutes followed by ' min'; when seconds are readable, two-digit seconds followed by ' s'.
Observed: 4 h 21 min
